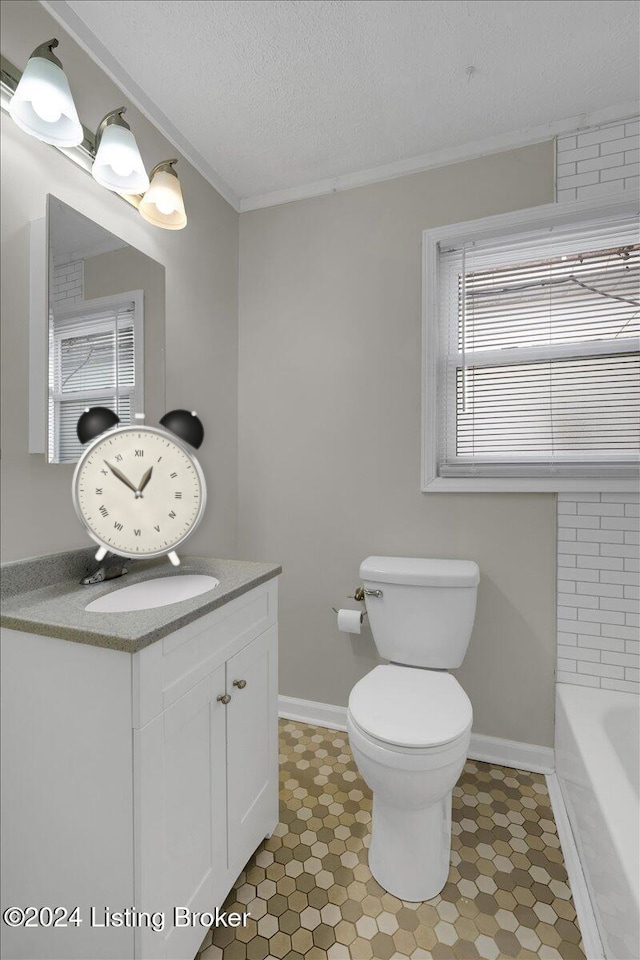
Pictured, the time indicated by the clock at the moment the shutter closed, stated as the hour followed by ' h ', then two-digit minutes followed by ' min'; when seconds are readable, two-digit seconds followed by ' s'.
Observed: 12 h 52 min
